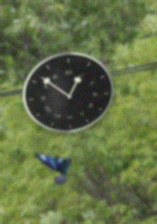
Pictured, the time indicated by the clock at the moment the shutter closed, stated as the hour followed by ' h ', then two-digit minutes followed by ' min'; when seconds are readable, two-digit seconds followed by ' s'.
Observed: 12 h 52 min
